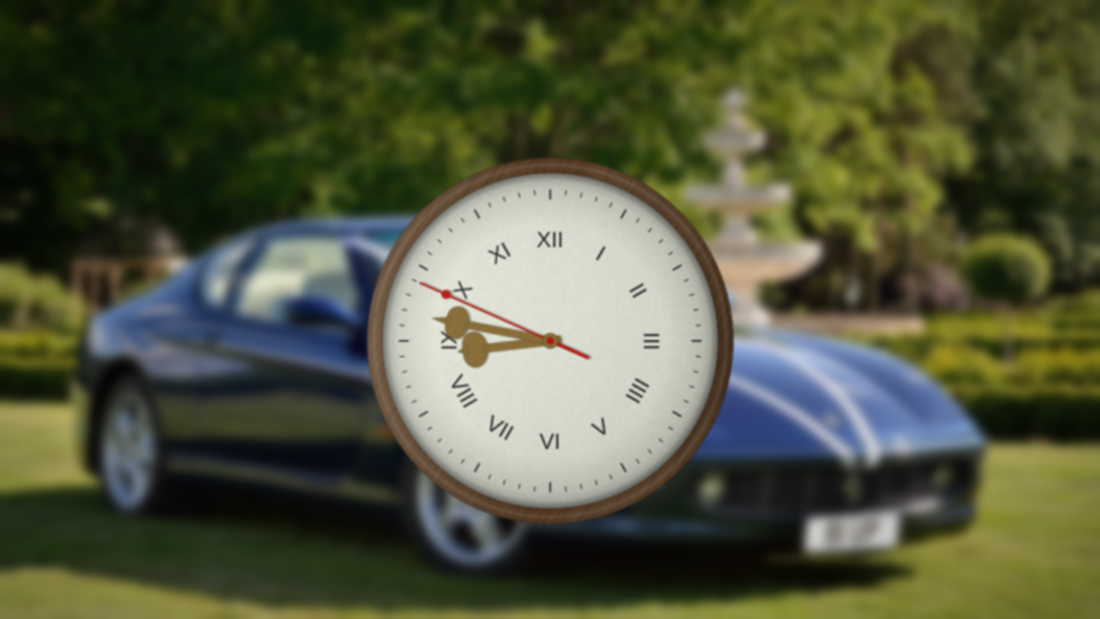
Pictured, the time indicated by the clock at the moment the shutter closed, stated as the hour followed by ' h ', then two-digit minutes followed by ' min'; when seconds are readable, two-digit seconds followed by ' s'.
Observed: 8 h 46 min 49 s
